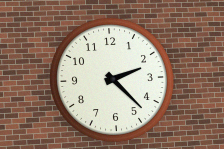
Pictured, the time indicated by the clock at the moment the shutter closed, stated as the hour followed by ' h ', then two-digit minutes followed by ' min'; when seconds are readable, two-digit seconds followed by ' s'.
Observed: 2 h 23 min
